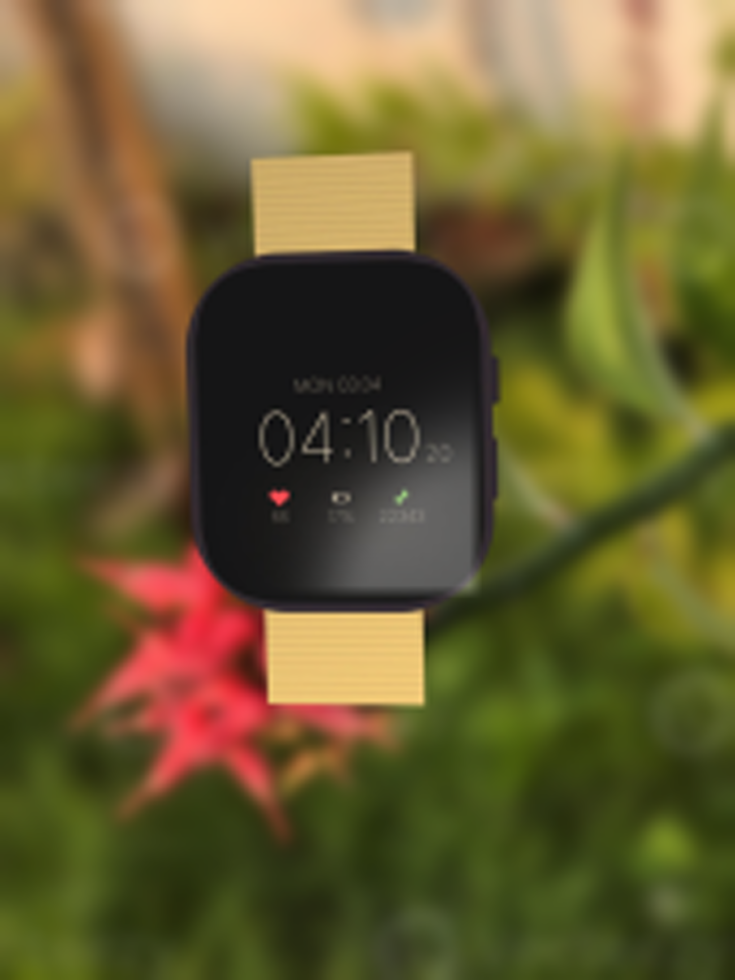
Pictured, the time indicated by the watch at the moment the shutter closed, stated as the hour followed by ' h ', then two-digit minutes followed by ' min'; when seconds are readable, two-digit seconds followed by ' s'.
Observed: 4 h 10 min
